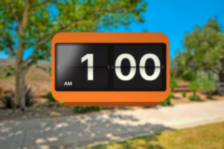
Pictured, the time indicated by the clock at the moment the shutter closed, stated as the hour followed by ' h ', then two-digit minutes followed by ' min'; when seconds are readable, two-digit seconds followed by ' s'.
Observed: 1 h 00 min
